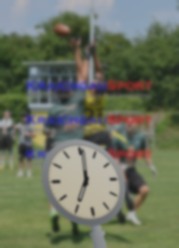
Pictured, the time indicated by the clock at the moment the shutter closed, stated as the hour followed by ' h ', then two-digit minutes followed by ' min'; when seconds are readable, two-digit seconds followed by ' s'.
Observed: 7 h 01 min
